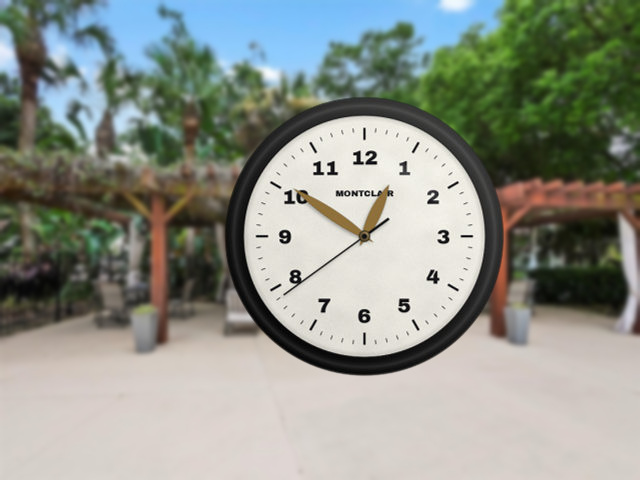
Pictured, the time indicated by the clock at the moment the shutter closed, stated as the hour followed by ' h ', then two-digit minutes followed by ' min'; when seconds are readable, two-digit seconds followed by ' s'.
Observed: 12 h 50 min 39 s
